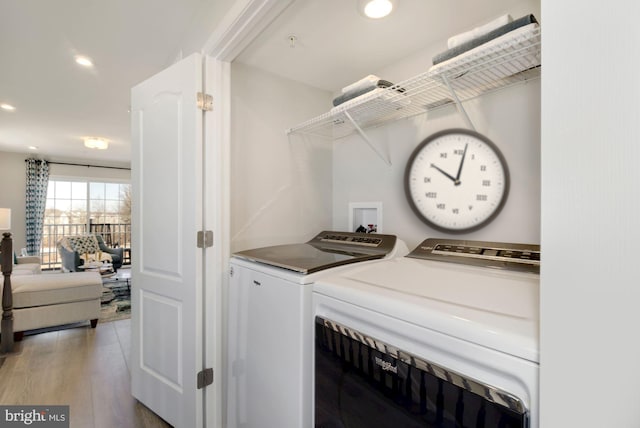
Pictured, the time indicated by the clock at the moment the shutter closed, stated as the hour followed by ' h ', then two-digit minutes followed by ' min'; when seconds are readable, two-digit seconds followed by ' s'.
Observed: 10 h 02 min
